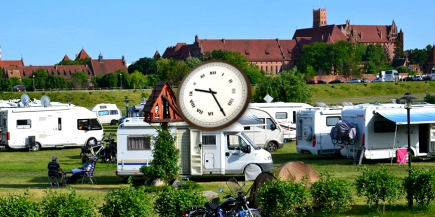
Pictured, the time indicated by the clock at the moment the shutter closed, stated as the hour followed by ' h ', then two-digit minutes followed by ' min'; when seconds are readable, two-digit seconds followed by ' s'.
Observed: 9 h 25 min
